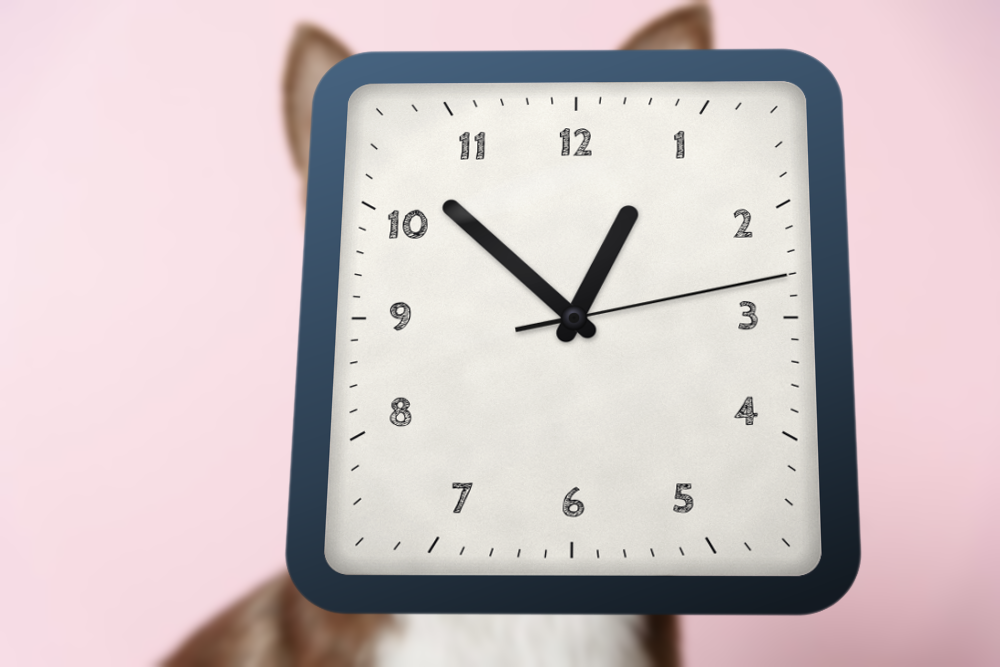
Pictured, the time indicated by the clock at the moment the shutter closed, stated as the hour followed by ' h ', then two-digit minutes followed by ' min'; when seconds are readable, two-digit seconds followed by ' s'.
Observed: 12 h 52 min 13 s
